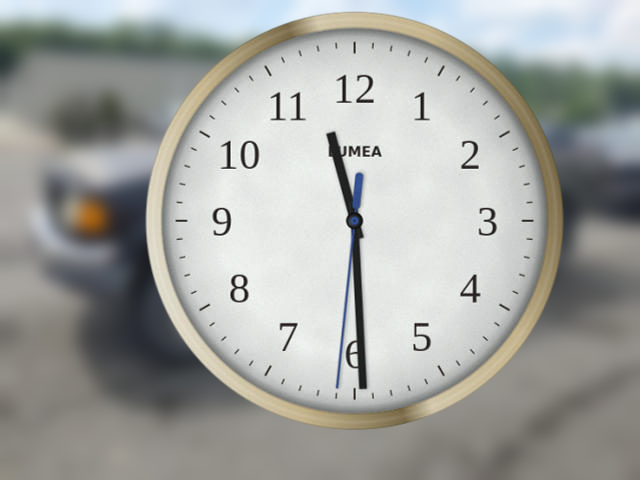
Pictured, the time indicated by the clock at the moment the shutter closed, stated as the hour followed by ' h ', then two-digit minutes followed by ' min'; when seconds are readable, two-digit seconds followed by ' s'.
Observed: 11 h 29 min 31 s
